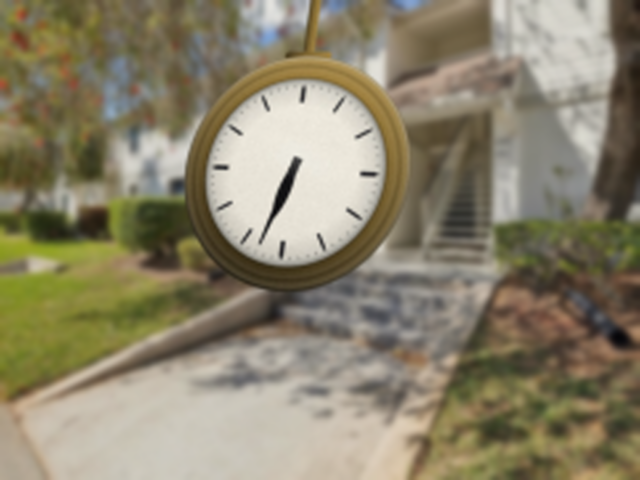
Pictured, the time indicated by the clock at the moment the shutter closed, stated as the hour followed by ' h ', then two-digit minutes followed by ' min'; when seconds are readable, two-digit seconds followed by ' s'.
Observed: 6 h 33 min
